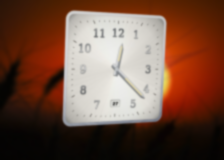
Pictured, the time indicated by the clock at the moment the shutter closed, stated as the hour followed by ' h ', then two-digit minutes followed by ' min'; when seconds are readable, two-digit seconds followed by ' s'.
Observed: 12 h 22 min
